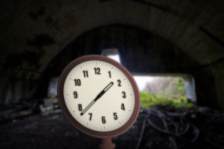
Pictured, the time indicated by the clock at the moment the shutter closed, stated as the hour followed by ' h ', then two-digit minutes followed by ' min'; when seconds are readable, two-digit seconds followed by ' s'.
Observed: 1 h 38 min
